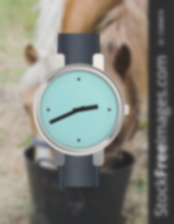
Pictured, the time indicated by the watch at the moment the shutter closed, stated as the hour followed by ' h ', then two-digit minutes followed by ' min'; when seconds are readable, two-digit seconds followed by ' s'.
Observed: 2 h 41 min
